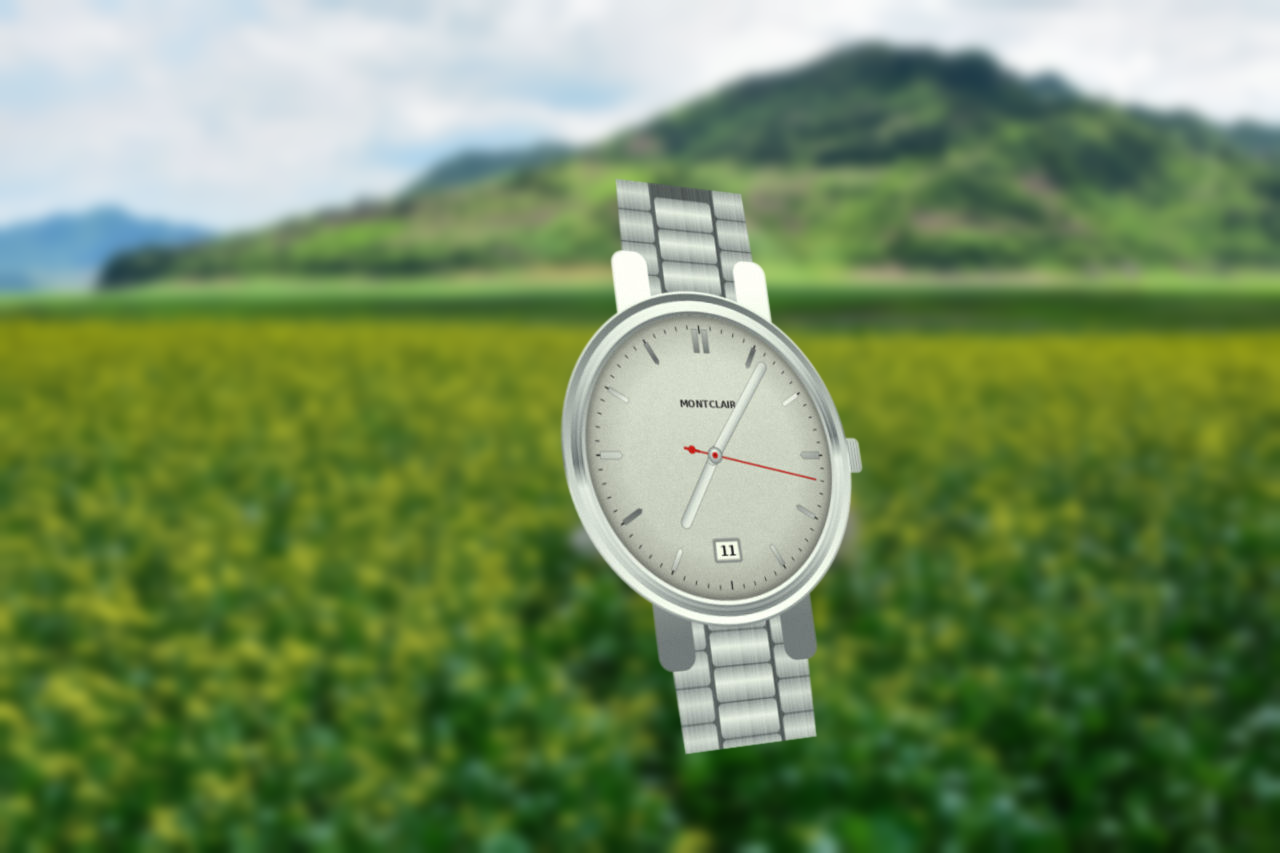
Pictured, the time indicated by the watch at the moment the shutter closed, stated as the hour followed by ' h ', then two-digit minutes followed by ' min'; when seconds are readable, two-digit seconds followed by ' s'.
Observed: 7 h 06 min 17 s
